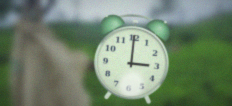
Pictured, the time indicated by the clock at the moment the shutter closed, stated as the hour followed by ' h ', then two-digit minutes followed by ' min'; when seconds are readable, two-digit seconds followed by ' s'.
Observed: 3 h 00 min
